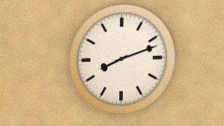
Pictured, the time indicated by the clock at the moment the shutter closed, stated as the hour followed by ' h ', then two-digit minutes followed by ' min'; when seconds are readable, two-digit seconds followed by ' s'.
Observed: 8 h 12 min
